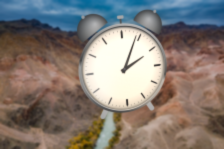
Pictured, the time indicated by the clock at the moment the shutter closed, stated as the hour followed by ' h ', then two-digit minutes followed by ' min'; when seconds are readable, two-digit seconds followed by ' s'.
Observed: 2 h 04 min
